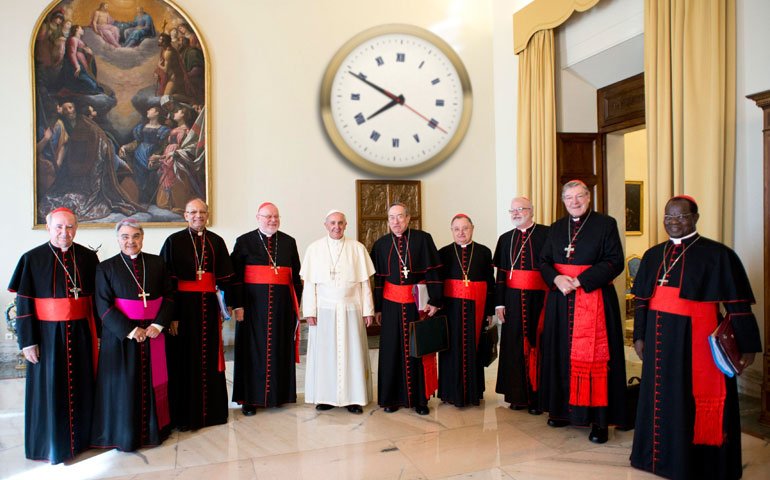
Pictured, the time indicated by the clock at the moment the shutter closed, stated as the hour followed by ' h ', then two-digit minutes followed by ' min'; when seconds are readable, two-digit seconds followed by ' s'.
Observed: 7 h 49 min 20 s
